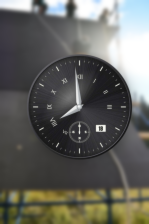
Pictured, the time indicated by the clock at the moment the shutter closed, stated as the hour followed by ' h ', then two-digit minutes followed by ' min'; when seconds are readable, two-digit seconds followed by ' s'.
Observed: 7 h 59 min
